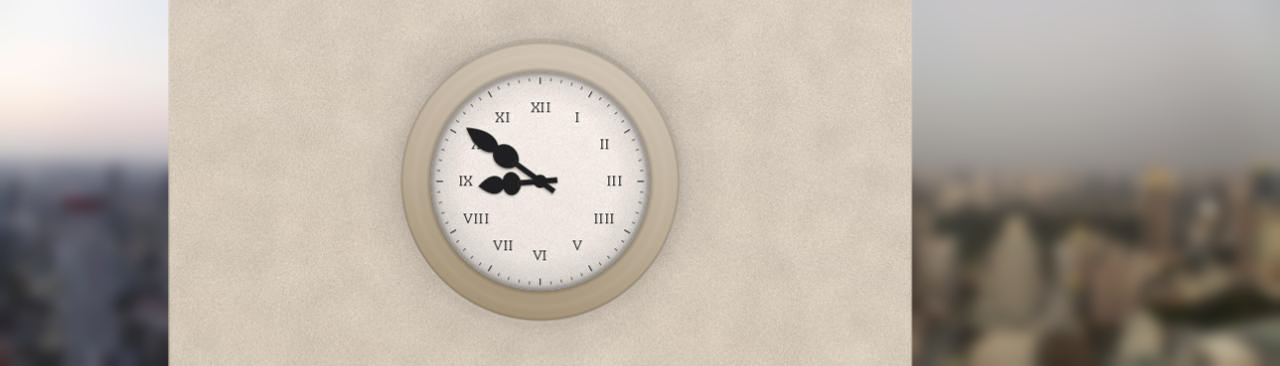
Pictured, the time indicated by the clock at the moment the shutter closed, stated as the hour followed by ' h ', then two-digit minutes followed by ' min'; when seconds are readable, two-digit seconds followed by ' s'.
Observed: 8 h 51 min
